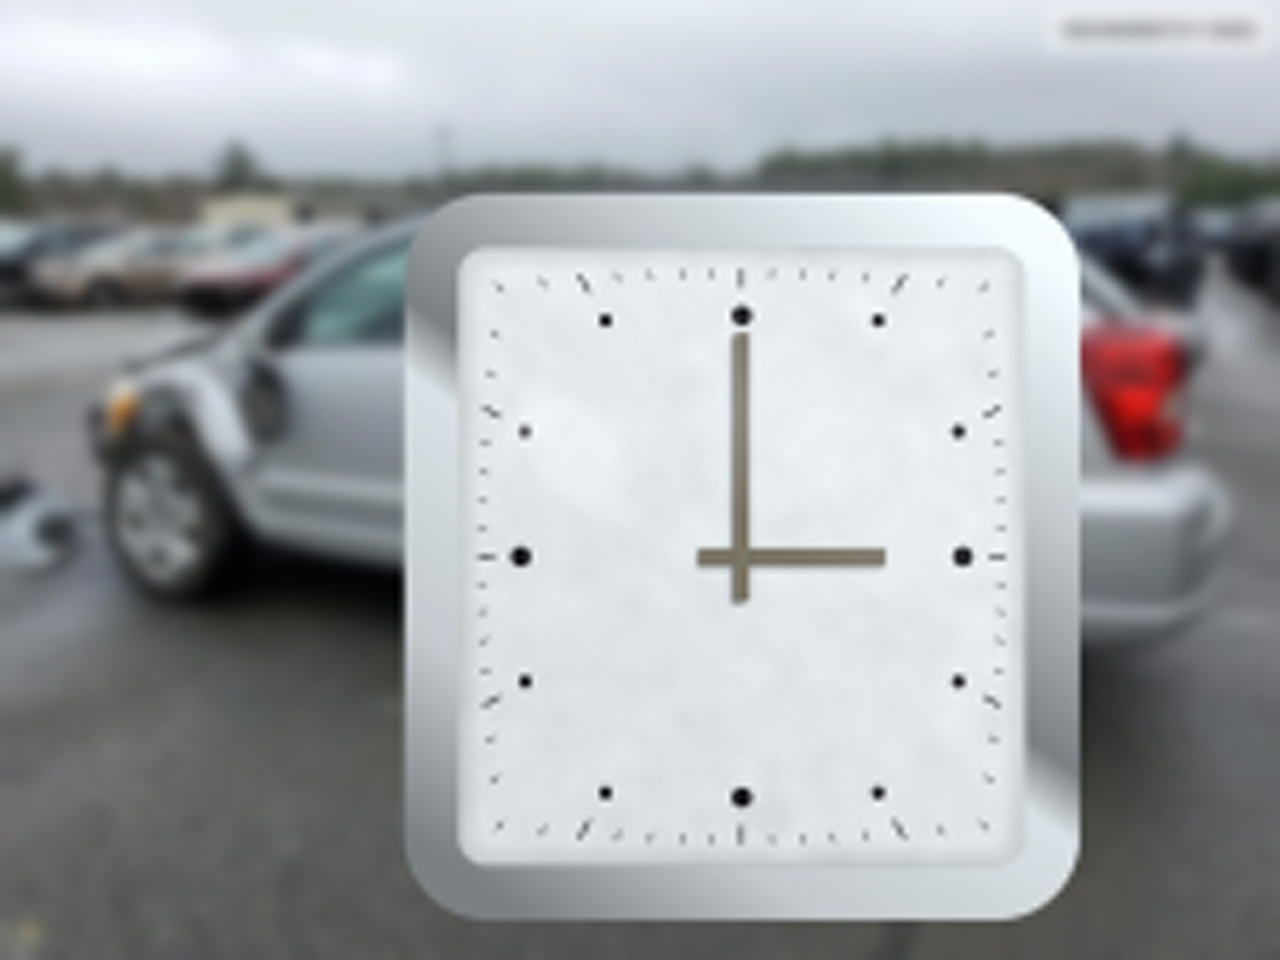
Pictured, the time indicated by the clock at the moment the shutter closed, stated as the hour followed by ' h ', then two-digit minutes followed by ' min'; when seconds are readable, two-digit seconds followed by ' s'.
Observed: 3 h 00 min
